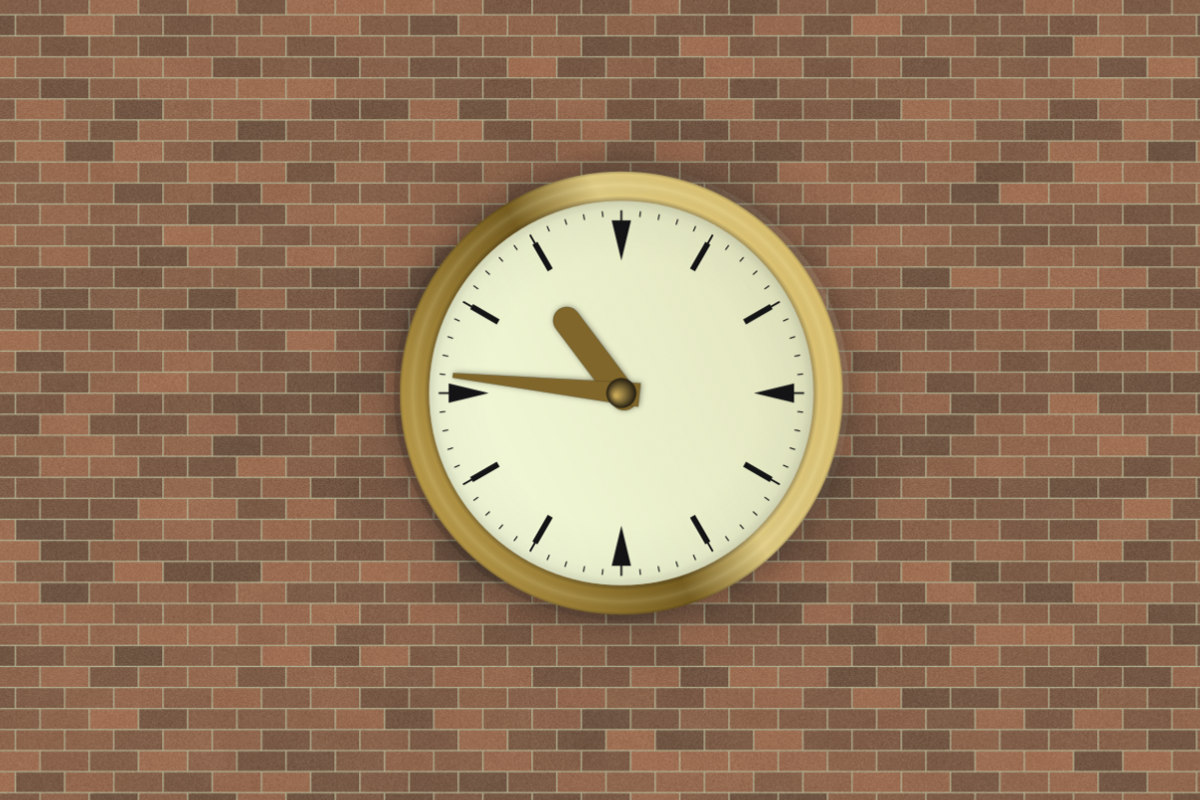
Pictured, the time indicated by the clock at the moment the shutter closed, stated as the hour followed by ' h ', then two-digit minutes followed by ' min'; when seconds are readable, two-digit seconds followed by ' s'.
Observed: 10 h 46 min
